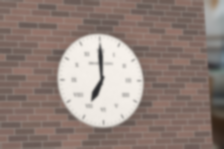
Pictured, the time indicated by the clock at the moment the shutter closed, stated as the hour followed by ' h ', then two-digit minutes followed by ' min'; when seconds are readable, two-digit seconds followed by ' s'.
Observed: 7 h 00 min
